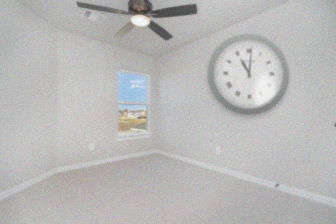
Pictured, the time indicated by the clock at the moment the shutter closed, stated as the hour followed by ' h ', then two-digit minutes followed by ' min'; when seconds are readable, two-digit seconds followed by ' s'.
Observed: 11 h 01 min
